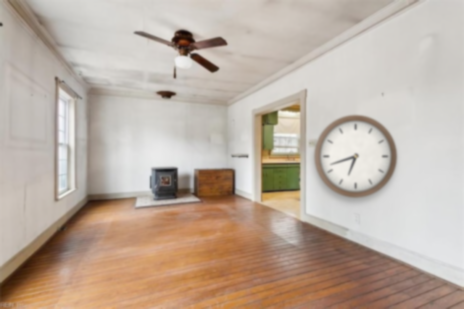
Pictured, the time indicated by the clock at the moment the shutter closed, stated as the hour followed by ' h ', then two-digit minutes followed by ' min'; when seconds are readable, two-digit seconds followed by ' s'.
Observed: 6 h 42 min
